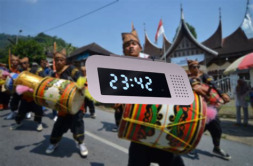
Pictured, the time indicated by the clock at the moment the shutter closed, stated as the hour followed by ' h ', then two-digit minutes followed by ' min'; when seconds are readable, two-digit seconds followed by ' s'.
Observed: 23 h 42 min
